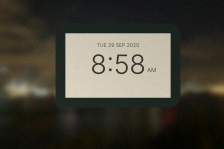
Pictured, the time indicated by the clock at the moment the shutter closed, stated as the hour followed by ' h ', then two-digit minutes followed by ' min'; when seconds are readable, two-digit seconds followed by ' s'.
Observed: 8 h 58 min
